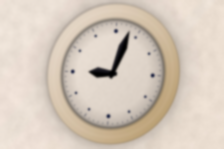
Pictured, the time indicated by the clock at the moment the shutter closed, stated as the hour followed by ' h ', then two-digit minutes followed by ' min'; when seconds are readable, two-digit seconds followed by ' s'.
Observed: 9 h 03 min
